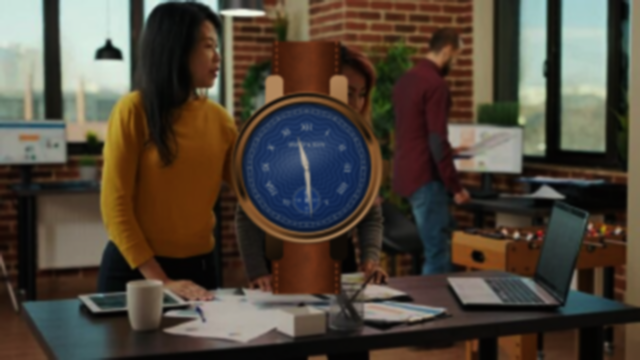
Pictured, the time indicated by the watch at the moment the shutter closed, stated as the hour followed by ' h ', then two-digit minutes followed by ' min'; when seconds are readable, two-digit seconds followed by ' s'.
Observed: 11 h 29 min
